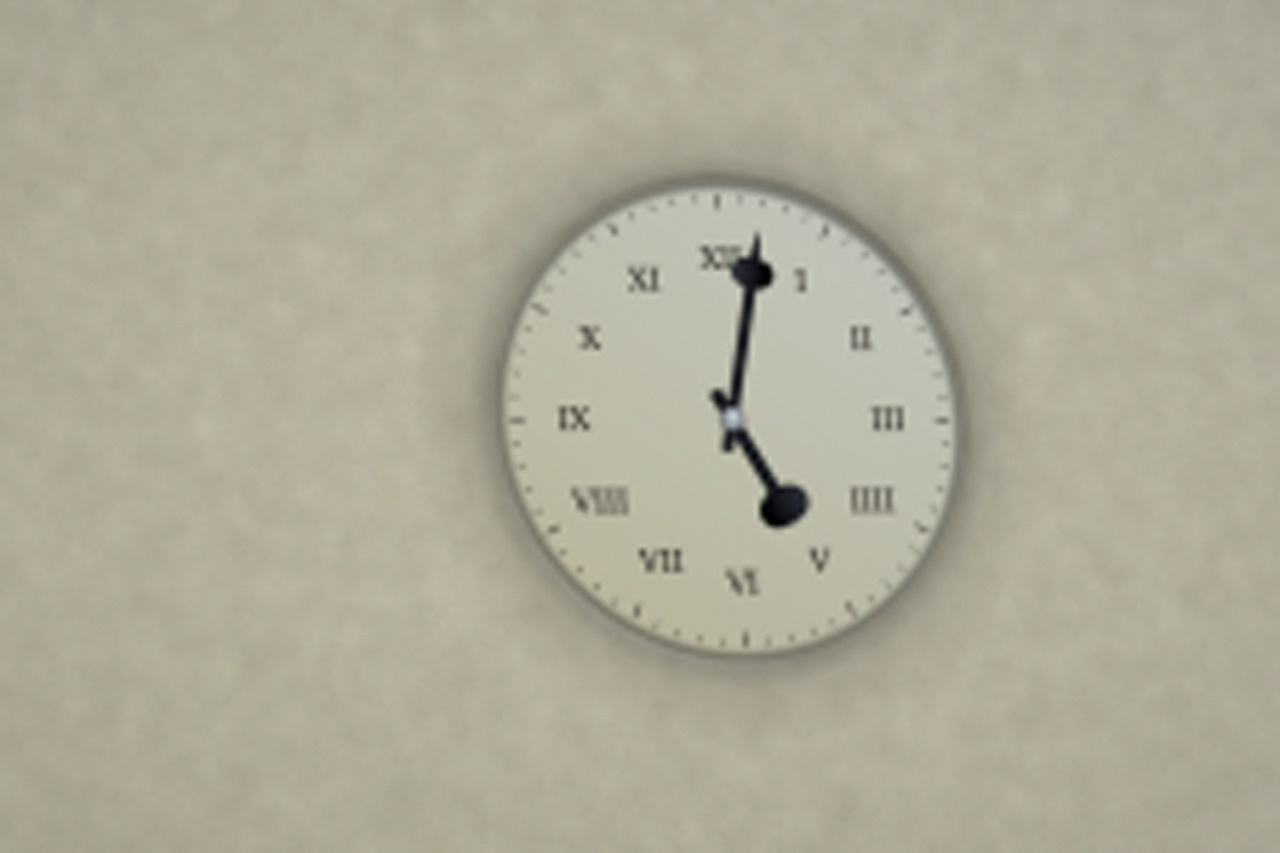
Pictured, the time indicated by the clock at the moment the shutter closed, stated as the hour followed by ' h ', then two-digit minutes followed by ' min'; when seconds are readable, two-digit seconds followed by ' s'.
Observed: 5 h 02 min
